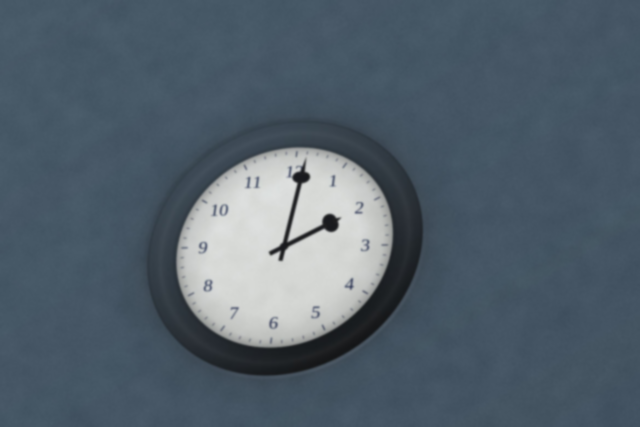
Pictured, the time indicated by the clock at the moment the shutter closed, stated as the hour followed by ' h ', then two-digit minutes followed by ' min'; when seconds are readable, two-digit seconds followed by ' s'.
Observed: 2 h 01 min
